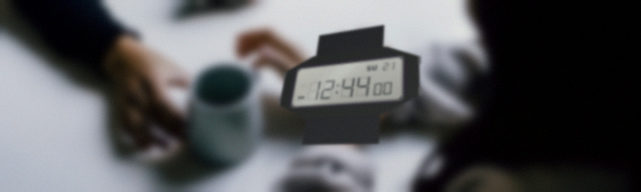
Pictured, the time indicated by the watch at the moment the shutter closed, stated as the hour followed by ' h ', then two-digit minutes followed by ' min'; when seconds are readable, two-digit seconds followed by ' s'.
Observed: 12 h 44 min
